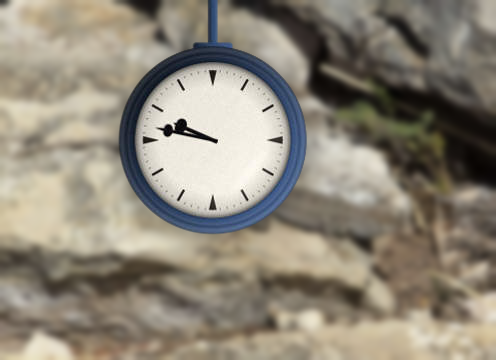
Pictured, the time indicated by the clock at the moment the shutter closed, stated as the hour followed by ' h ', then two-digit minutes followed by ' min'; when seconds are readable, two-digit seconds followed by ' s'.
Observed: 9 h 47 min
